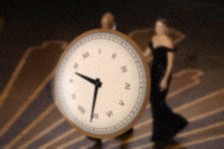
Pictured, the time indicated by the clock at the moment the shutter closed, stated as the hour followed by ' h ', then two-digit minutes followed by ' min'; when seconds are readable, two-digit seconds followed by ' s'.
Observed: 10 h 36 min
